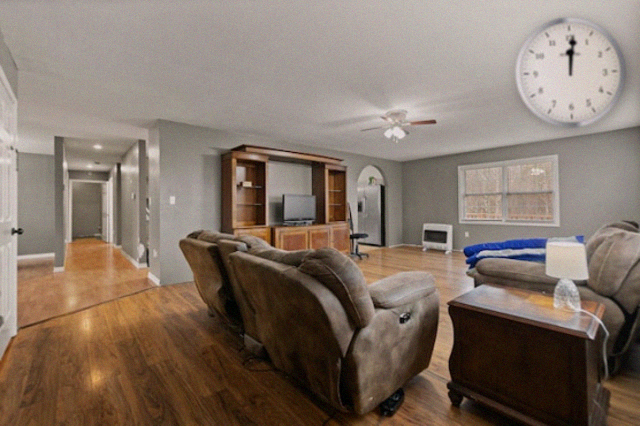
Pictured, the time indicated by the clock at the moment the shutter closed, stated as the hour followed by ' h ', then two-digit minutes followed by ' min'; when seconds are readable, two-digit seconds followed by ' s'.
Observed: 12 h 01 min
